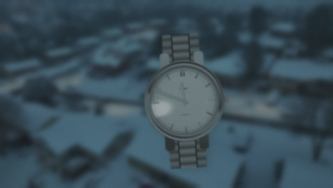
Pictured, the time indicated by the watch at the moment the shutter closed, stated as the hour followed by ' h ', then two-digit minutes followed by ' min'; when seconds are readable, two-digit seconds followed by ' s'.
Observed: 11 h 49 min
